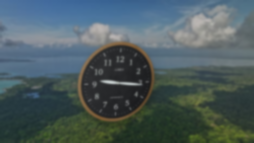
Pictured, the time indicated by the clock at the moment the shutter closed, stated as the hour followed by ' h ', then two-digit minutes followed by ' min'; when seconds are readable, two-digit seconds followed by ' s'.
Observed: 9 h 16 min
